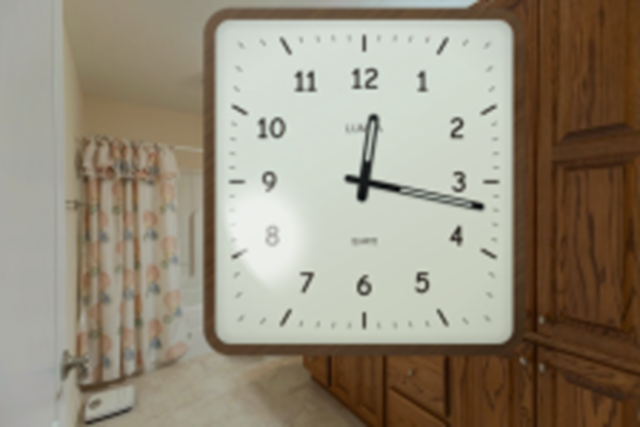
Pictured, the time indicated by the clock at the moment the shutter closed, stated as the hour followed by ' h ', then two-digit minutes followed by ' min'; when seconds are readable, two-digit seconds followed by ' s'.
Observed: 12 h 17 min
